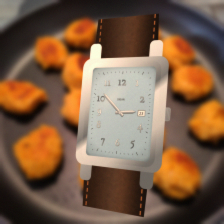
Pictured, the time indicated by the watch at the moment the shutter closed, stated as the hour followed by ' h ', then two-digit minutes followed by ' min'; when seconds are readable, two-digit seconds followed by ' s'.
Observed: 2 h 52 min
